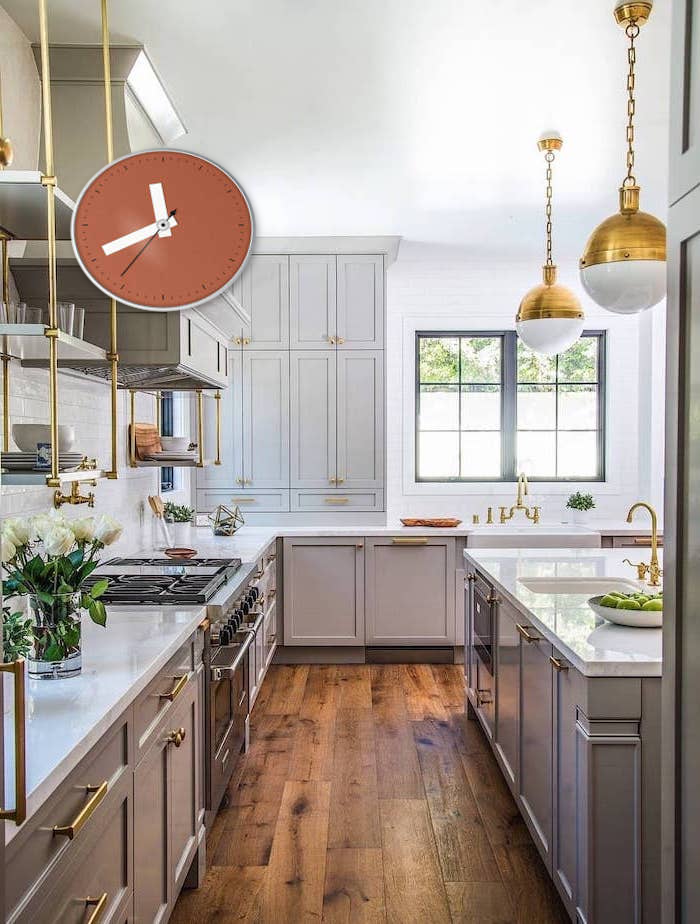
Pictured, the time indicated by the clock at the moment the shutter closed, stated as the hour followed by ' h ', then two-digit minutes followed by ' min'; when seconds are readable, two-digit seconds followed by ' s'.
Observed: 11 h 40 min 36 s
